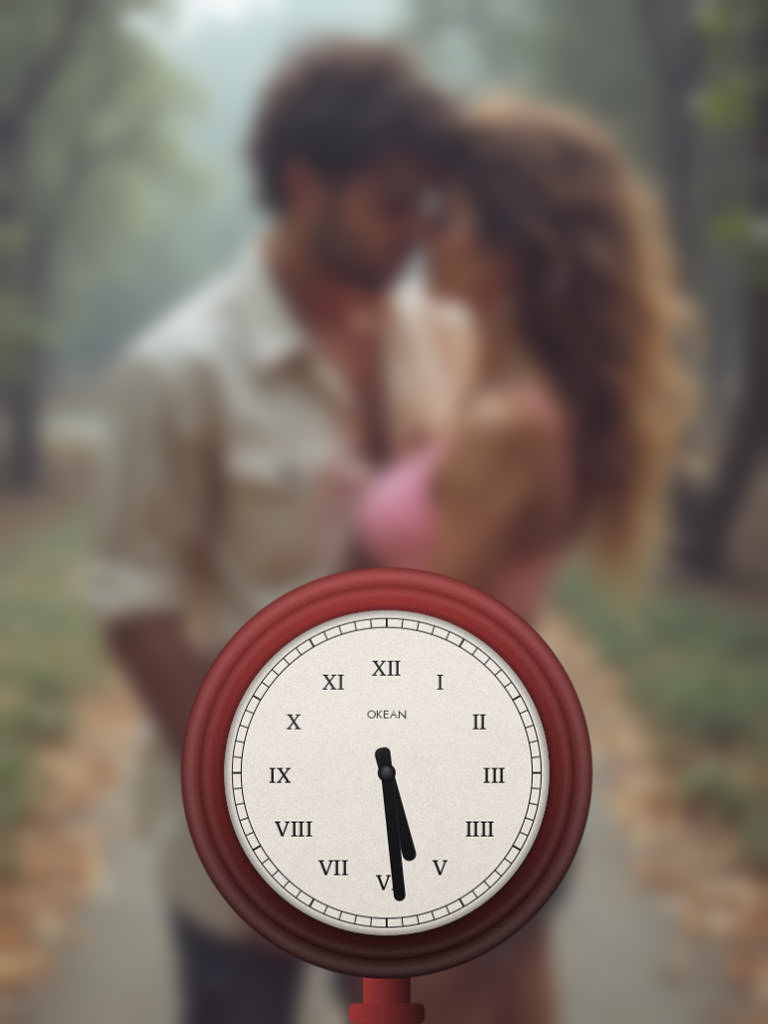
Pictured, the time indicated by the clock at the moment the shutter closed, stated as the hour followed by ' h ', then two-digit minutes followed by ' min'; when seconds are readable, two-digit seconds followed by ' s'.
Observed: 5 h 29 min
